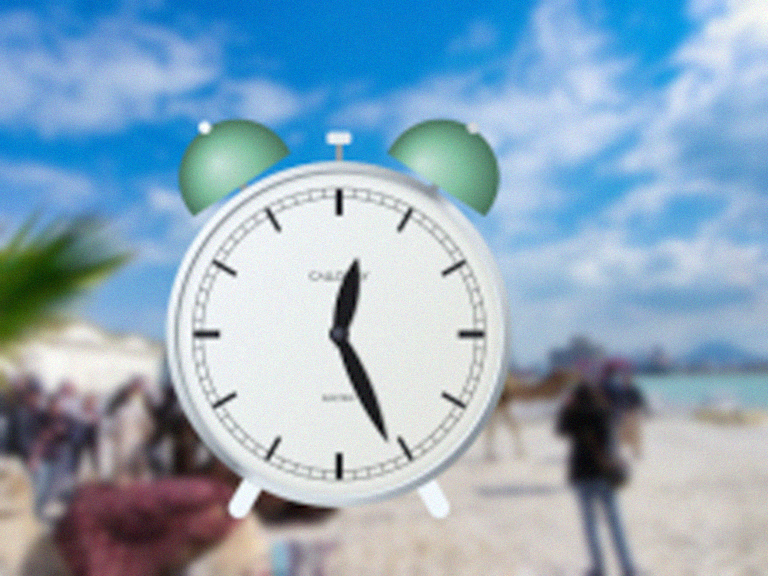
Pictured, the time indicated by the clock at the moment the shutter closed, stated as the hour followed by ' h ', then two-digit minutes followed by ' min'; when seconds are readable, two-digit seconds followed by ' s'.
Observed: 12 h 26 min
